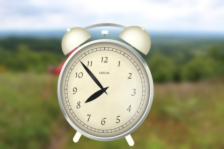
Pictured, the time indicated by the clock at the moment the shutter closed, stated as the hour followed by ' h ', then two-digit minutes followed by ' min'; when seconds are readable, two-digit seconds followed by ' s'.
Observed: 7 h 53 min
